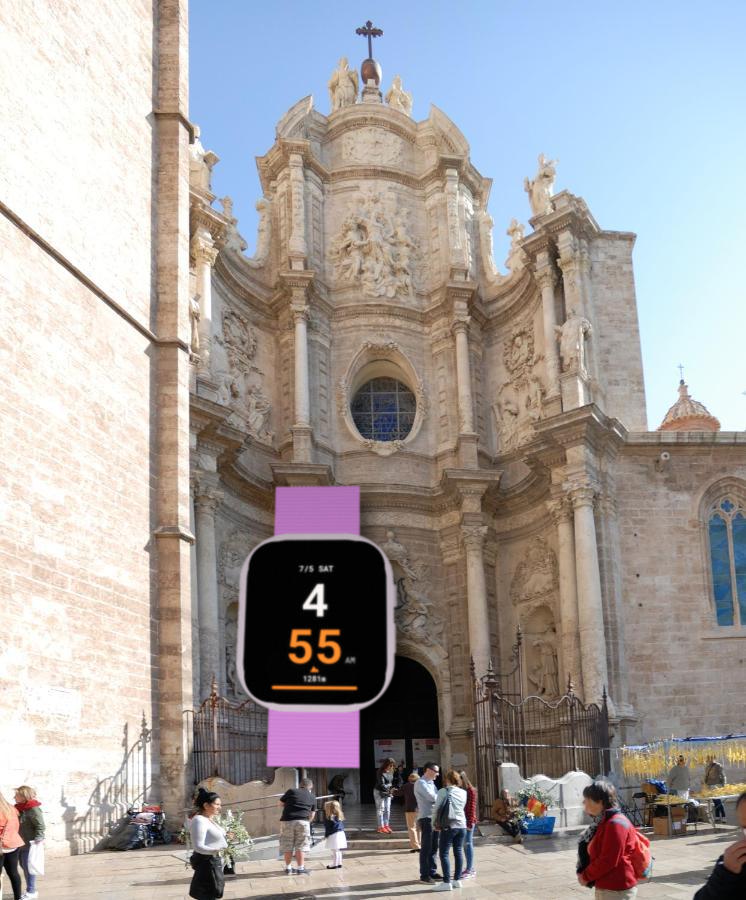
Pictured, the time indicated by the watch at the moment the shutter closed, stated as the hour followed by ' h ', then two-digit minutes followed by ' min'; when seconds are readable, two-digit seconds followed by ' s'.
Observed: 4 h 55 min
